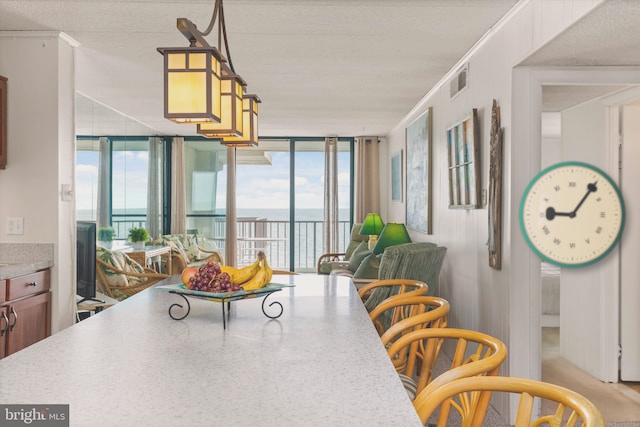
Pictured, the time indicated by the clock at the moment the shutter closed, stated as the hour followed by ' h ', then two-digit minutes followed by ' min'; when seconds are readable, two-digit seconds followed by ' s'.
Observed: 9 h 06 min
